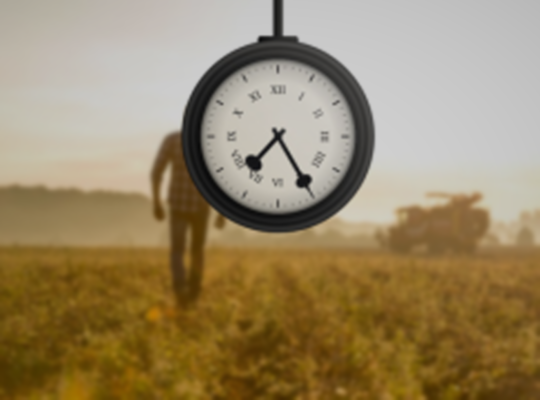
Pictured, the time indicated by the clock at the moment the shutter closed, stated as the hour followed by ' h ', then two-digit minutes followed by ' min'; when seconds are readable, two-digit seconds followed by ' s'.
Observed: 7 h 25 min
